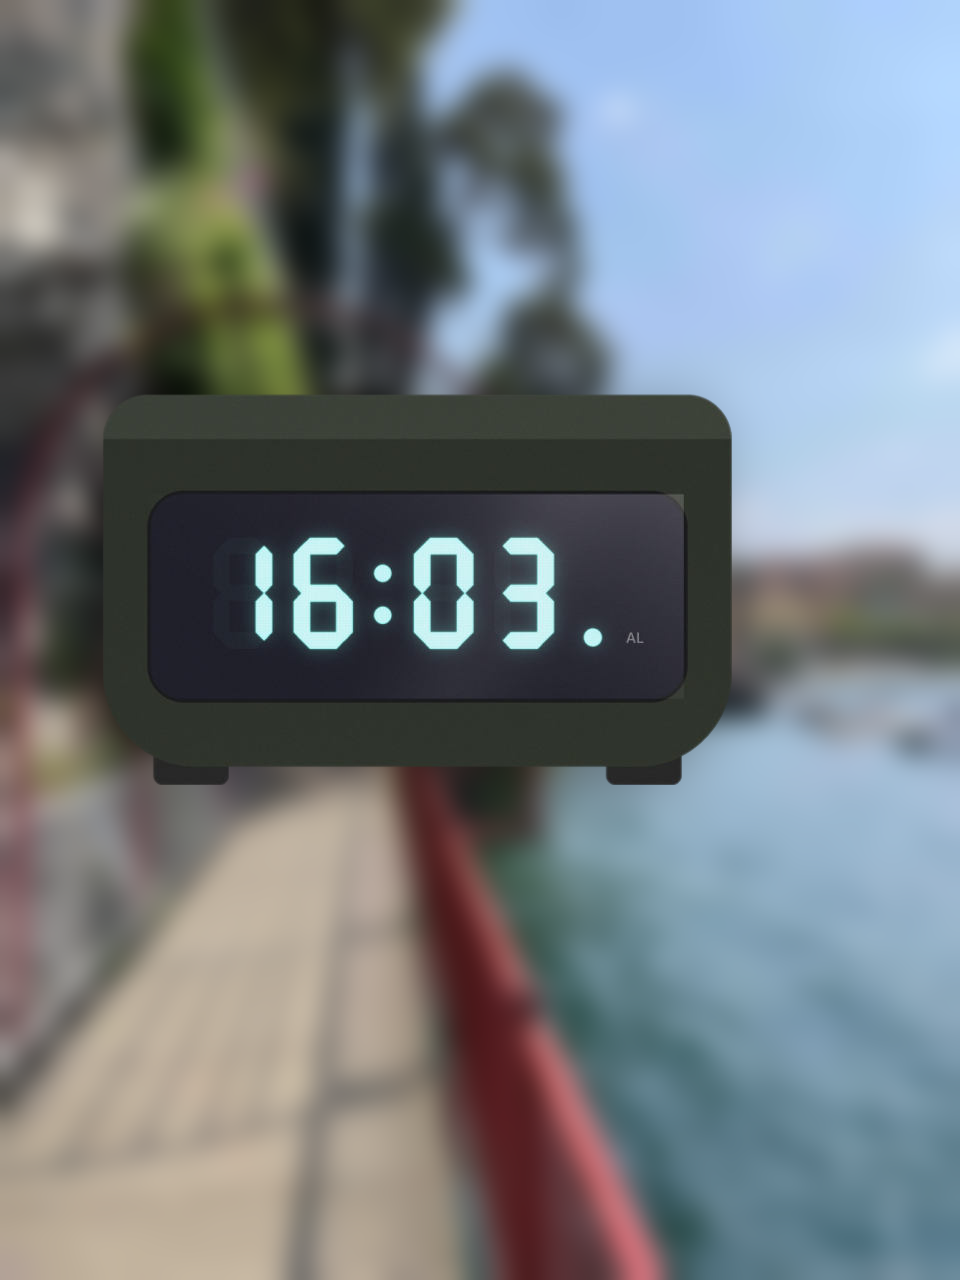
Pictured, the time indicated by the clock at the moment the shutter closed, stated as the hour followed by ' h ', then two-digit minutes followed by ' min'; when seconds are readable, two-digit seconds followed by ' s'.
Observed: 16 h 03 min
